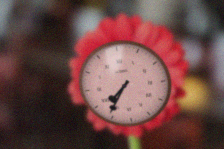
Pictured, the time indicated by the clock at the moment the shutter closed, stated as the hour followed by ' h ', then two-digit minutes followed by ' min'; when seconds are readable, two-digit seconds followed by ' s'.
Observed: 7 h 36 min
